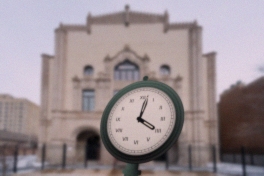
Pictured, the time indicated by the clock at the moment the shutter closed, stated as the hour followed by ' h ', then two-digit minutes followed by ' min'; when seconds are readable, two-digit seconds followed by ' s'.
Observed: 4 h 02 min
